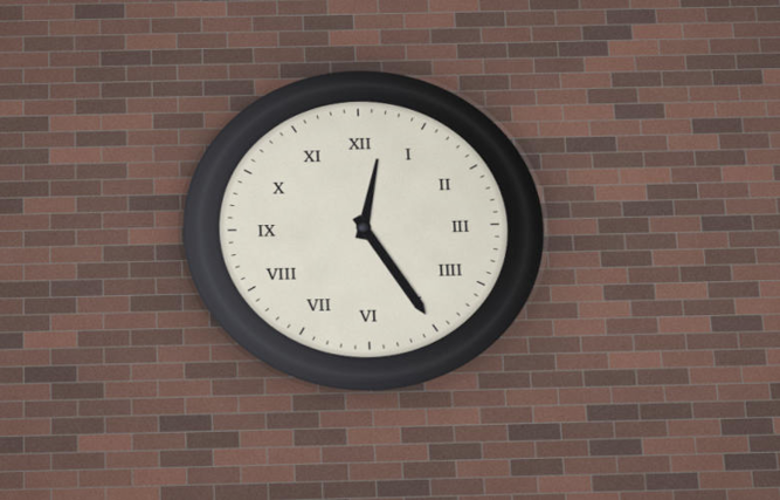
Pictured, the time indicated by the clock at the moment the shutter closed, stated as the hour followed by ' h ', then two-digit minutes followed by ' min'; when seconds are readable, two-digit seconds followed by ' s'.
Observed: 12 h 25 min
